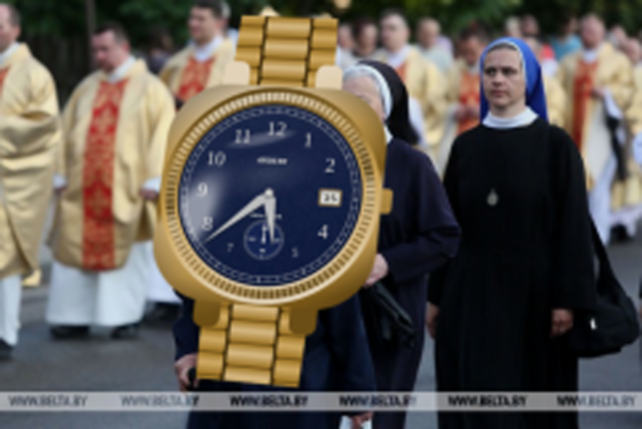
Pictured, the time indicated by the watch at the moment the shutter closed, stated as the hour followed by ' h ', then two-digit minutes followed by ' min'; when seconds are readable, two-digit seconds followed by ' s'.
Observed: 5 h 38 min
